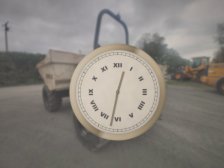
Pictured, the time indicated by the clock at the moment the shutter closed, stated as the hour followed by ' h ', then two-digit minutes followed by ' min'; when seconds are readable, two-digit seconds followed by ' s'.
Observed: 12 h 32 min
